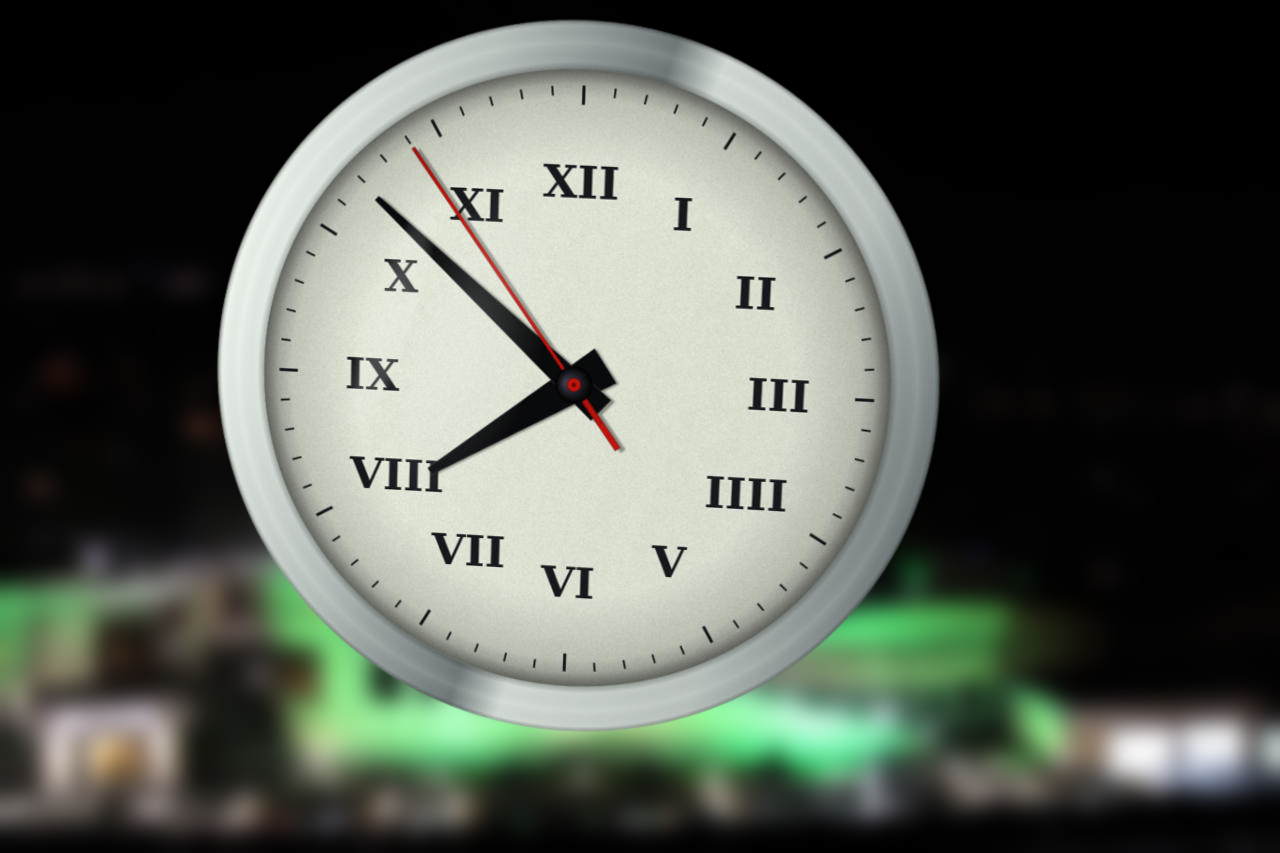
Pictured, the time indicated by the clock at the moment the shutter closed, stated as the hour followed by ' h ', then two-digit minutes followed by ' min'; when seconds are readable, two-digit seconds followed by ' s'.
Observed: 7 h 51 min 54 s
